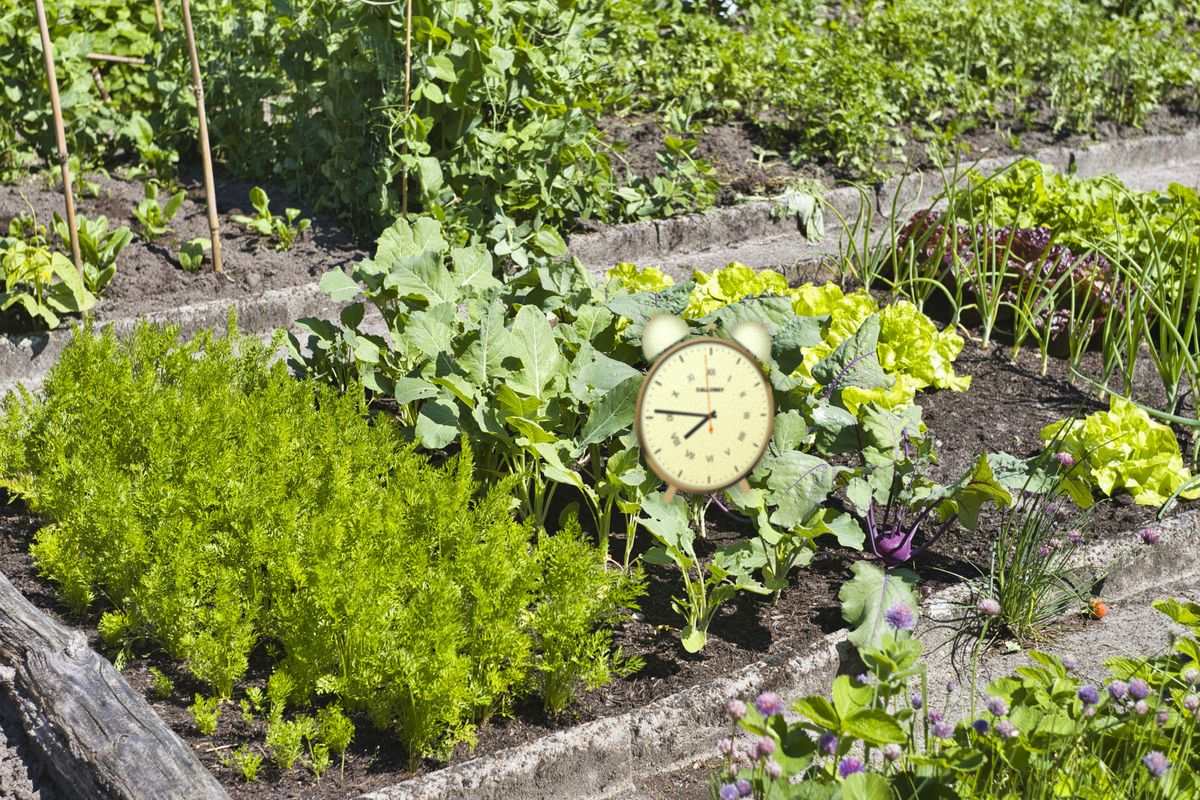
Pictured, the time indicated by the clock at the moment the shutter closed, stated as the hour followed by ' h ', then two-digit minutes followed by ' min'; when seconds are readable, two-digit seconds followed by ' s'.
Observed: 7 h 45 min 59 s
